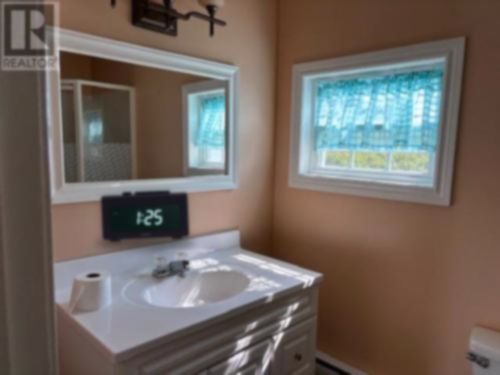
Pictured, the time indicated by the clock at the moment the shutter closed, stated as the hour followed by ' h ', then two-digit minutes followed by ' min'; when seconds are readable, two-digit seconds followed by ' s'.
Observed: 1 h 25 min
